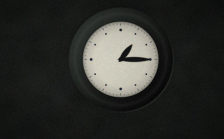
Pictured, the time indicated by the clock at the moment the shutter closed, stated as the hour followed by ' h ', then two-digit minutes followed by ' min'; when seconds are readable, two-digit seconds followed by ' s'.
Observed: 1 h 15 min
